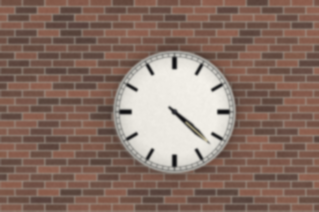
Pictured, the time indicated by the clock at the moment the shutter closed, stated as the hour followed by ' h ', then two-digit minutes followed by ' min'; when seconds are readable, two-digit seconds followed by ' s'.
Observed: 4 h 22 min
